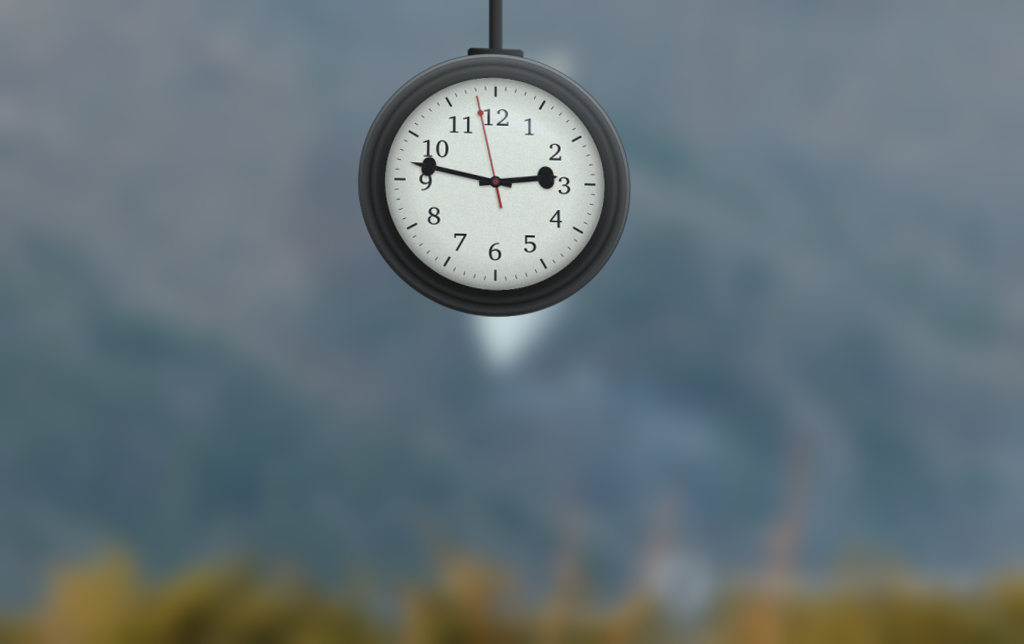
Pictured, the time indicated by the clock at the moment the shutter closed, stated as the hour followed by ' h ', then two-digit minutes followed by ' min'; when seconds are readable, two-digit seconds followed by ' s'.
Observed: 2 h 46 min 58 s
